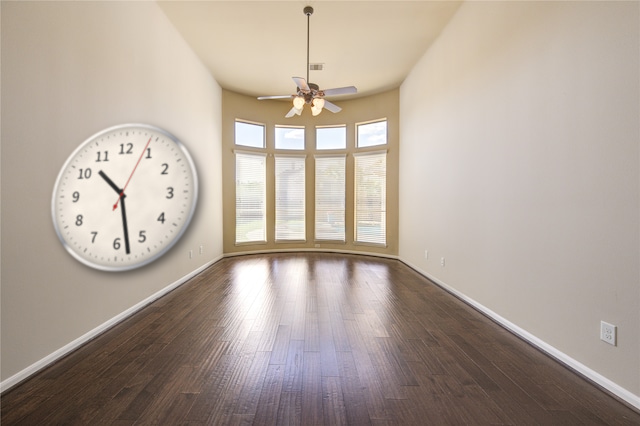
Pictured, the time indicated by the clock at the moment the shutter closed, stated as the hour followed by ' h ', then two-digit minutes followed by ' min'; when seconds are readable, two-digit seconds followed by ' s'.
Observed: 10 h 28 min 04 s
